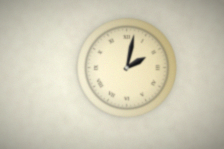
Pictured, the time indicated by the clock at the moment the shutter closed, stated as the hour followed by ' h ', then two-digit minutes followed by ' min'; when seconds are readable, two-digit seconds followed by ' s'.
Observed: 2 h 02 min
